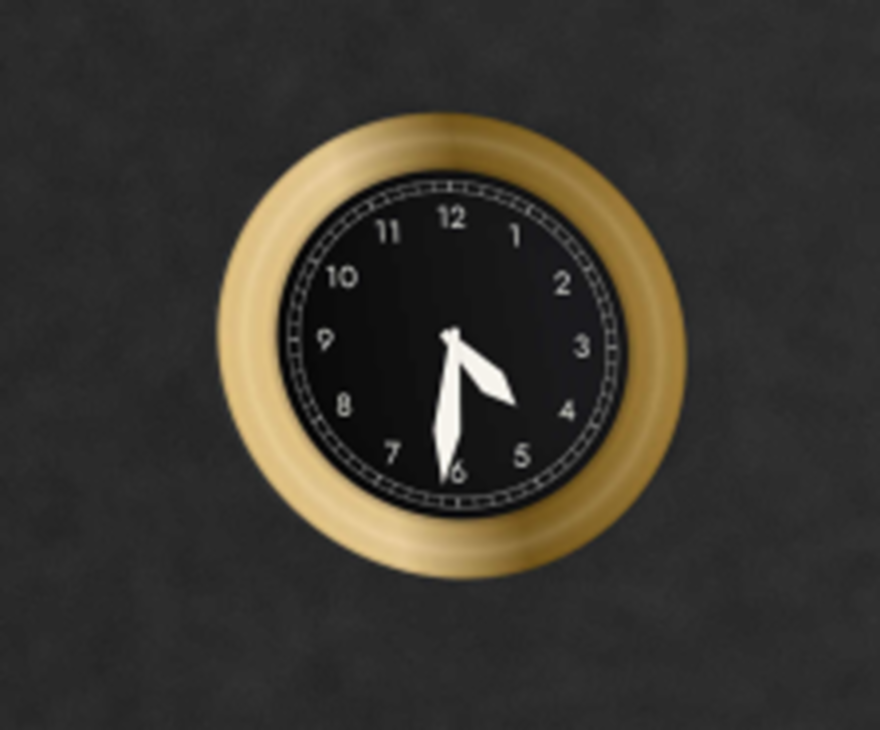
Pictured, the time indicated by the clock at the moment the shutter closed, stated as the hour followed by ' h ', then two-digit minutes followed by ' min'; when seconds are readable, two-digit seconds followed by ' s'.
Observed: 4 h 31 min
